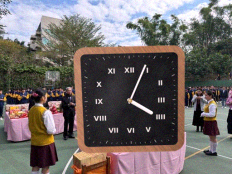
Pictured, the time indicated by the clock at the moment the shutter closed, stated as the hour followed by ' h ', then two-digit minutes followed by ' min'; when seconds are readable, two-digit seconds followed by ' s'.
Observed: 4 h 04 min
